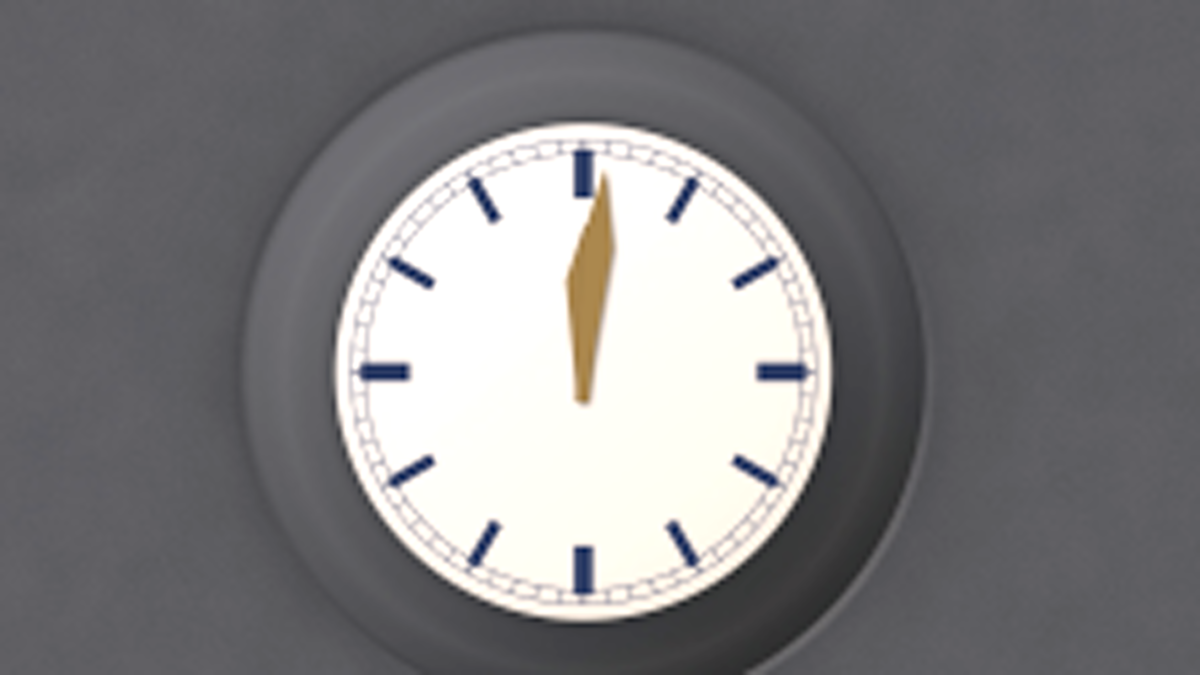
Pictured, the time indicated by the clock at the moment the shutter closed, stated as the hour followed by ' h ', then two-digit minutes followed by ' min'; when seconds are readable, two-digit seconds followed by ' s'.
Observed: 12 h 01 min
